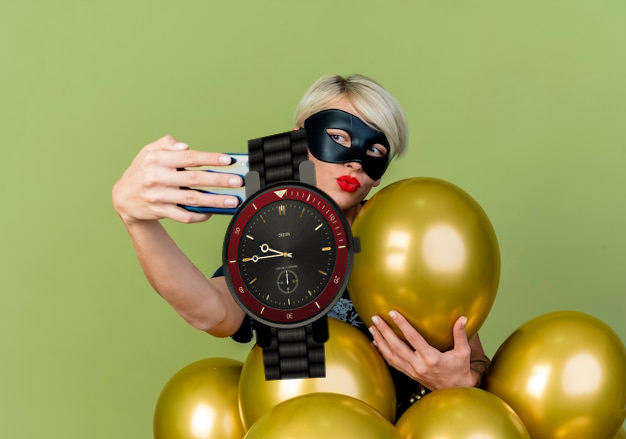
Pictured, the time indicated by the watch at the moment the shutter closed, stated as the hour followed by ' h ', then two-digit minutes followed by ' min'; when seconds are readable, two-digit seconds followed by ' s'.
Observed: 9 h 45 min
